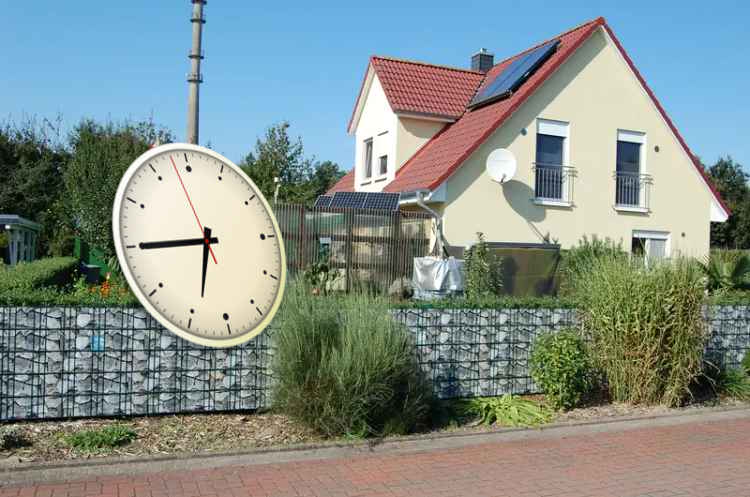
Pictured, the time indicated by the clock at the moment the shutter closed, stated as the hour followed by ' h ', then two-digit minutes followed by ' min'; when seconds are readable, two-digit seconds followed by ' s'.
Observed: 6 h 44 min 58 s
